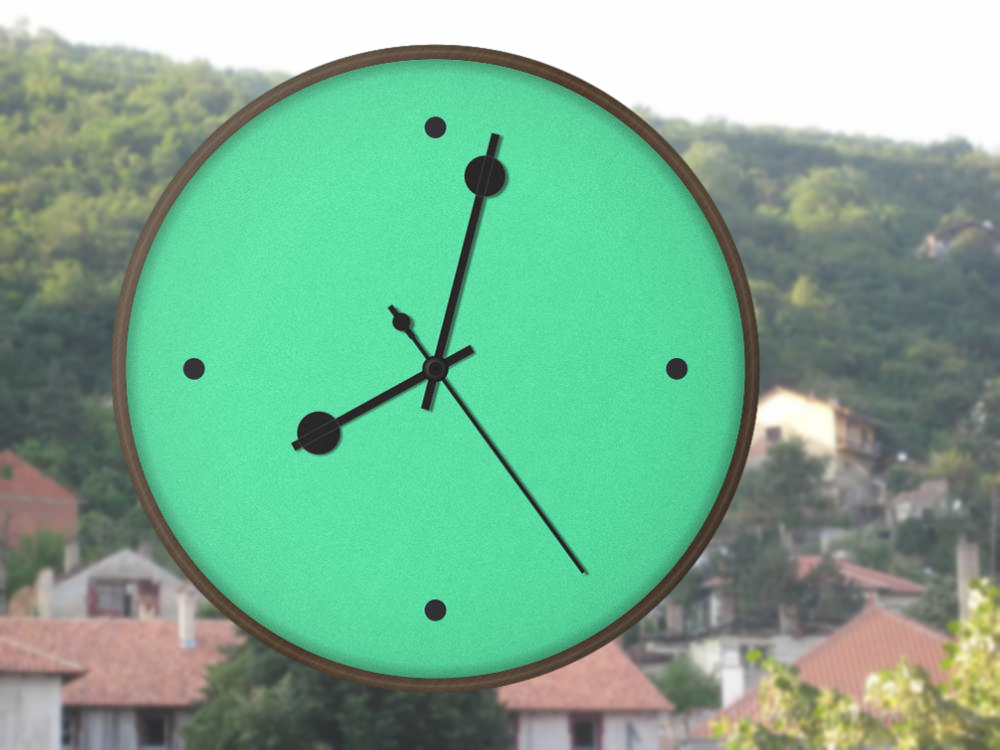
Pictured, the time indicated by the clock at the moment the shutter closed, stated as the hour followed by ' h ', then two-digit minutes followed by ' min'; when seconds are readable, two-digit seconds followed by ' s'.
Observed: 8 h 02 min 24 s
